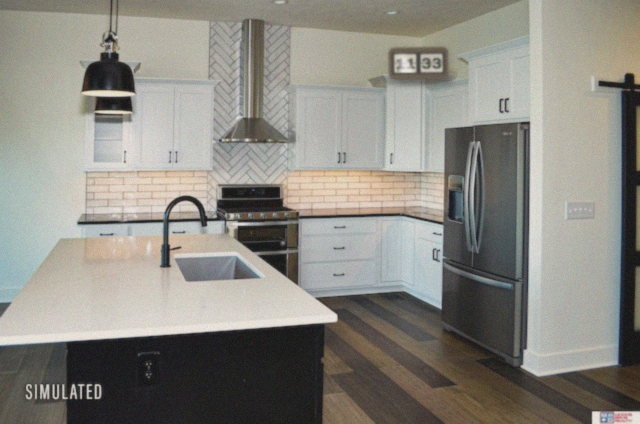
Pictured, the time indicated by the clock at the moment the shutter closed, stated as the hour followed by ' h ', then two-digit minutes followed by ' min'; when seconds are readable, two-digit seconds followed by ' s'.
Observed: 11 h 33 min
